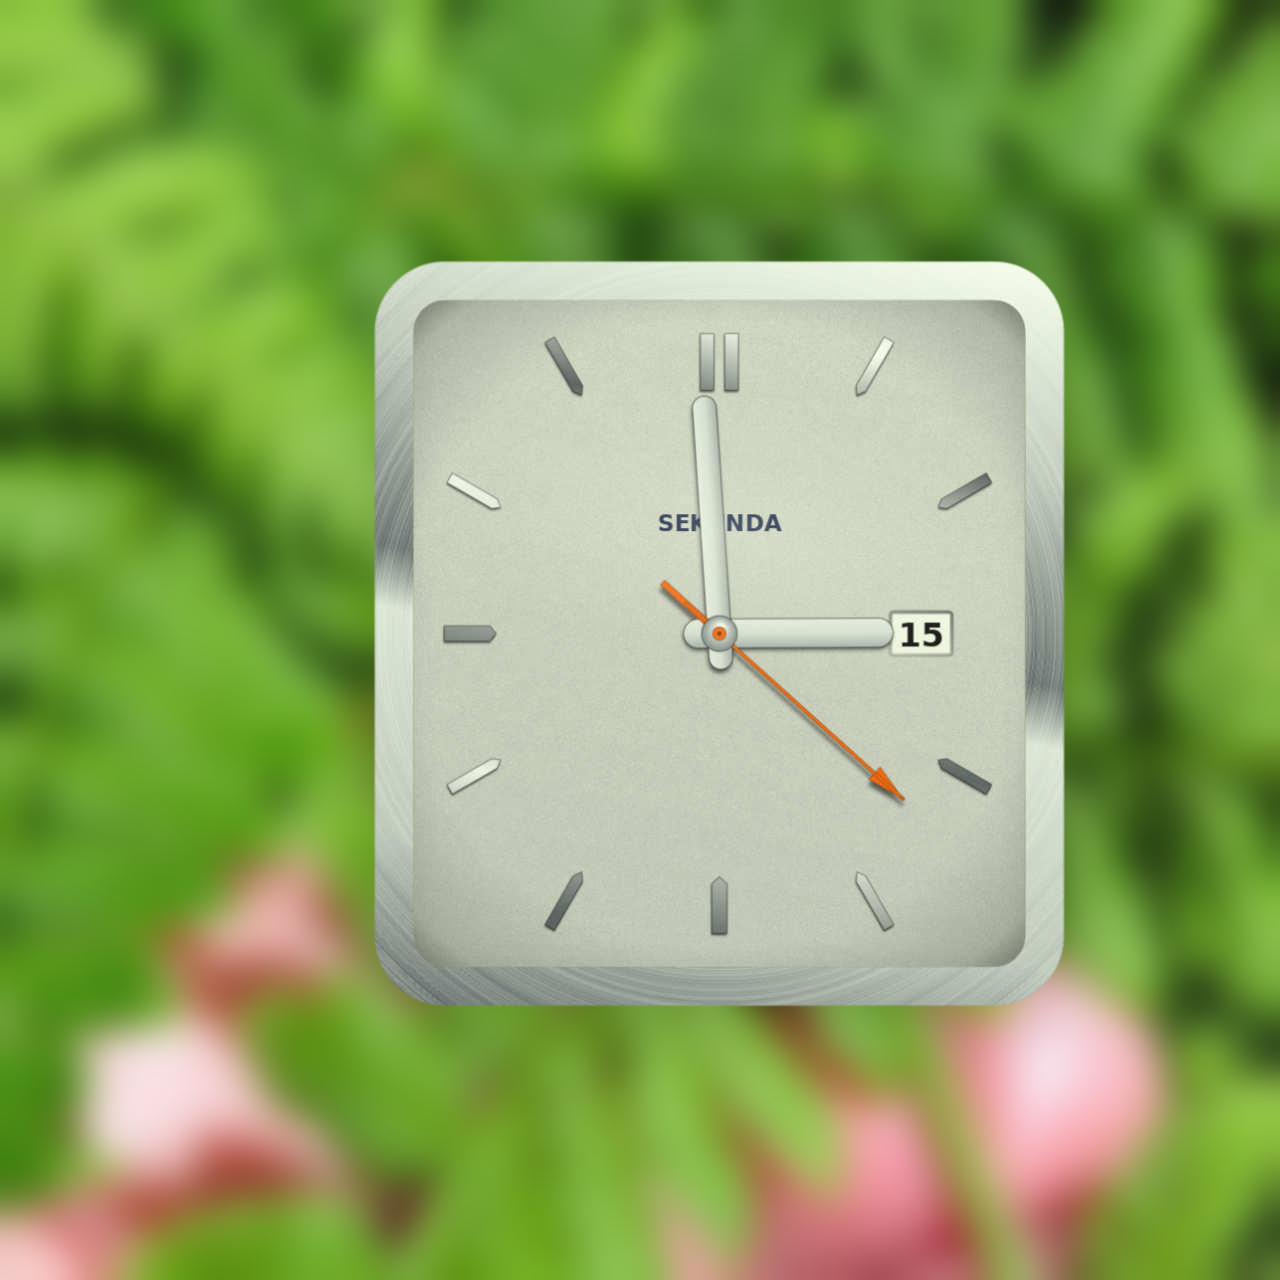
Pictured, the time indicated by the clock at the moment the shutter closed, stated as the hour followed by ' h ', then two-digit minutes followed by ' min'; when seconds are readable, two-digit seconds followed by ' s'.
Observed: 2 h 59 min 22 s
